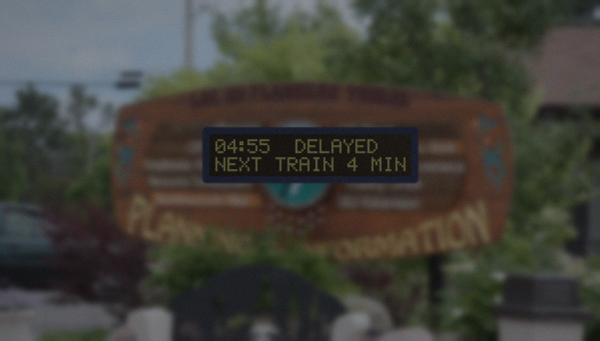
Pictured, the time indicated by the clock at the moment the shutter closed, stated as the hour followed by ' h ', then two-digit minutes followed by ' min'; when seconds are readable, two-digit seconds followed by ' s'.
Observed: 4 h 55 min
